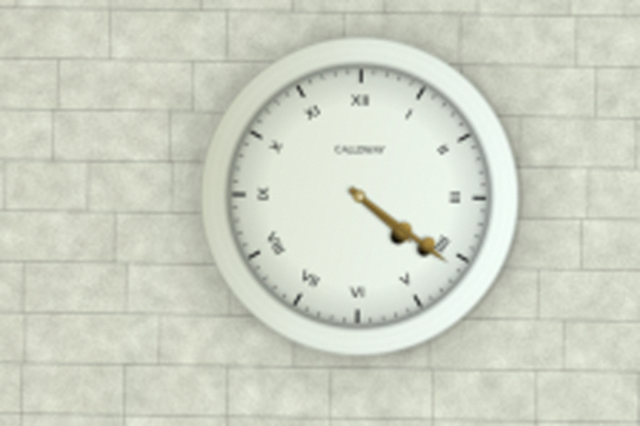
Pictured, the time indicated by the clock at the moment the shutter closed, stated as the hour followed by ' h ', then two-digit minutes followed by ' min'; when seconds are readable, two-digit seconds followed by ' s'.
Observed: 4 h 21 min
